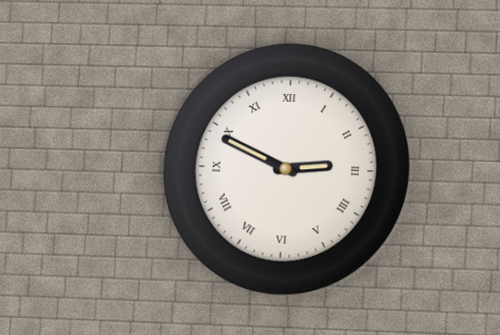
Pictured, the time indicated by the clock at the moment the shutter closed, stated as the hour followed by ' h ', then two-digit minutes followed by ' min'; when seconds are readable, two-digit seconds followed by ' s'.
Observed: 2 h 49 min
